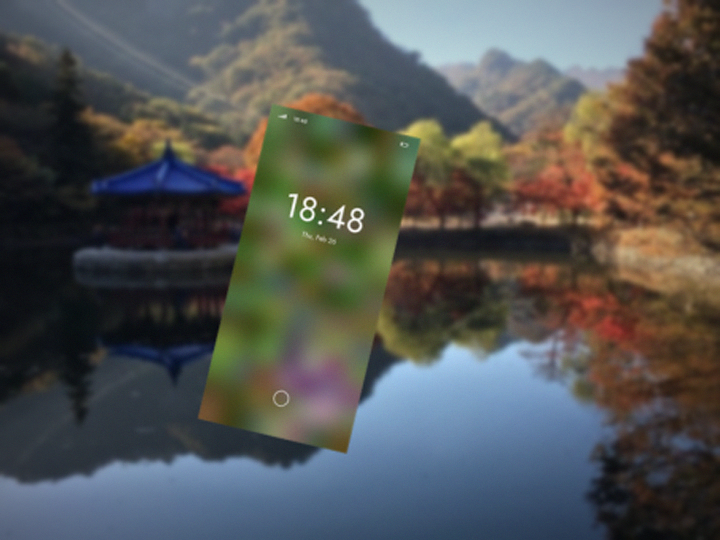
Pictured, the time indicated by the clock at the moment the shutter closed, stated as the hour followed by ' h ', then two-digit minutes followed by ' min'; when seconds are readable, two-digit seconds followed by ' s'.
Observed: 18 h 48 min
